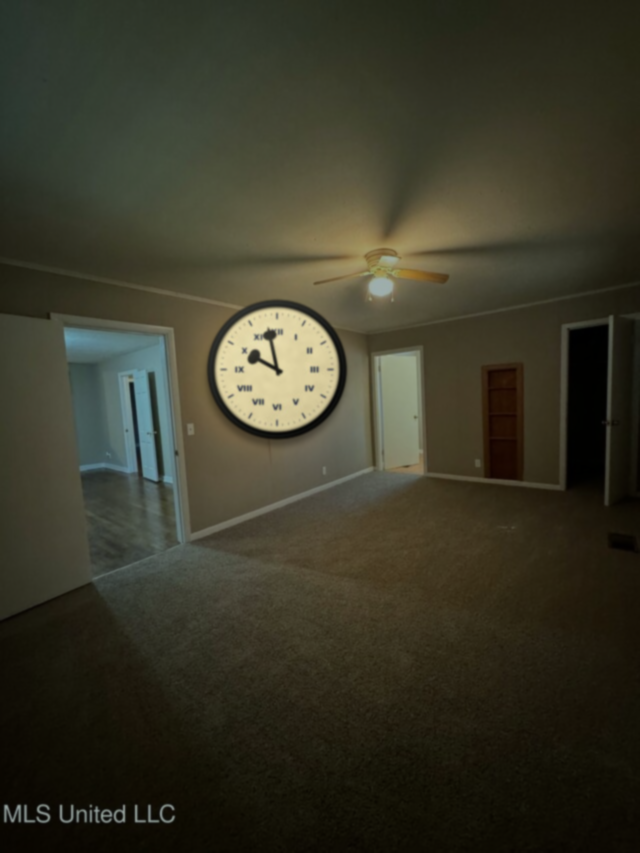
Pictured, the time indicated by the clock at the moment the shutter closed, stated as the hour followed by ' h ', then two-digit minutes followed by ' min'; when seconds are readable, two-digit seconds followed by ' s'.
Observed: 9 h 58 min
